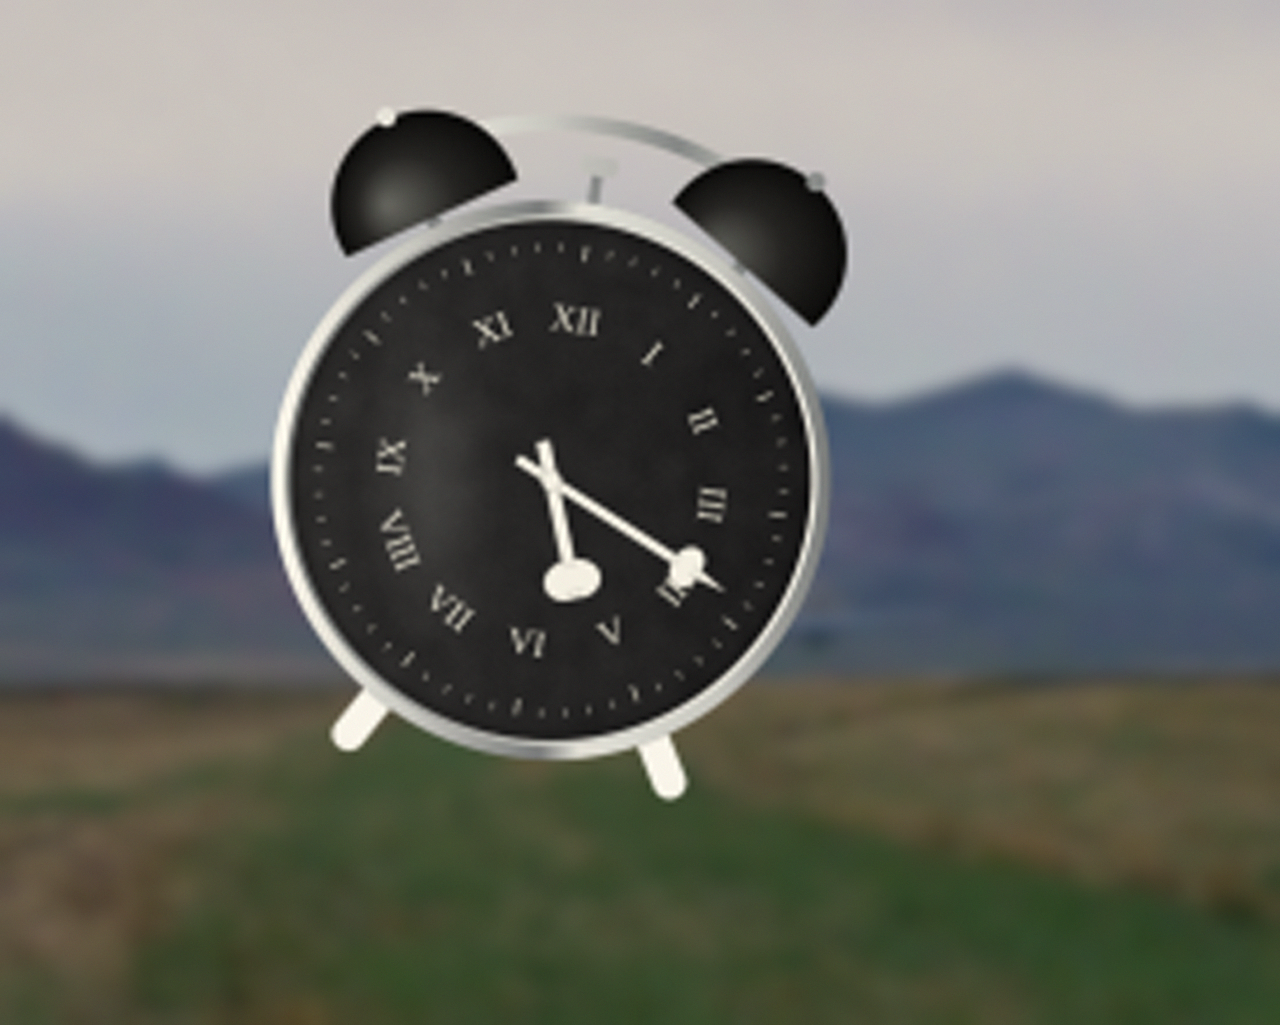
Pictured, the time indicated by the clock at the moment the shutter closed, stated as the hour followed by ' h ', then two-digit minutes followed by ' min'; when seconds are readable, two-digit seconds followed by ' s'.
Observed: 5 h 19 min
